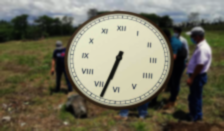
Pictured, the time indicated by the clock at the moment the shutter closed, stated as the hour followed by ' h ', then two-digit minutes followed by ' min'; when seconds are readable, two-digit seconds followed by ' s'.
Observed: 6 h 33 min
